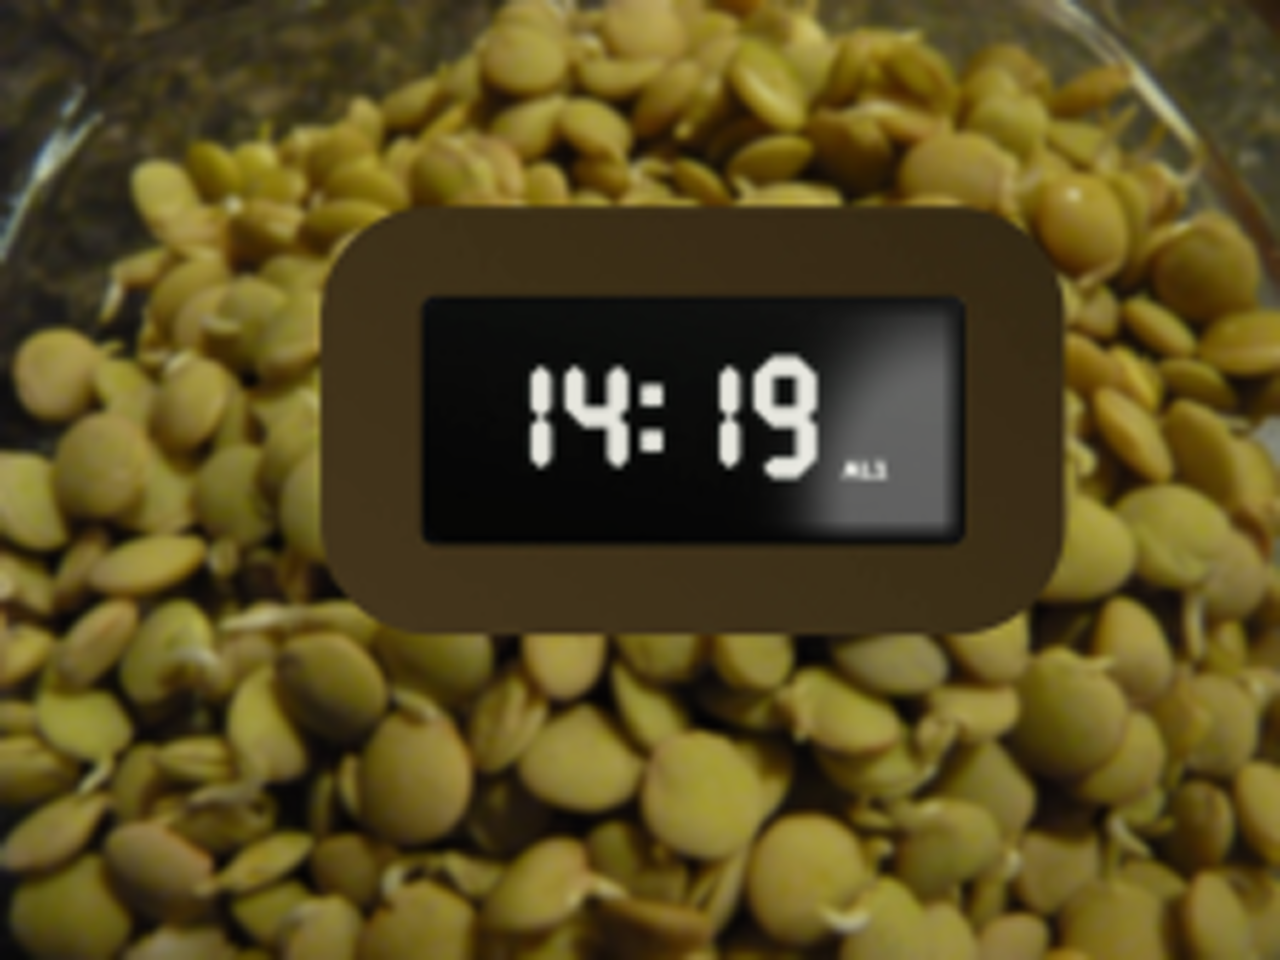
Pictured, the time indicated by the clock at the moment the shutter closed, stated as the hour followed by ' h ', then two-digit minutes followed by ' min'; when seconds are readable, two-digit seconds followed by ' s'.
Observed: 14 h 19 min
